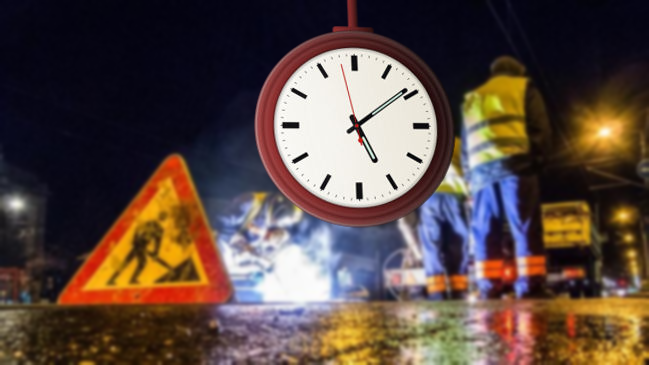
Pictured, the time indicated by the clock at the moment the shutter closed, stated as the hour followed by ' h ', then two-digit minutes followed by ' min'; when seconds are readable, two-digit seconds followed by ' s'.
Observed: 5 h 08 min 58 s
